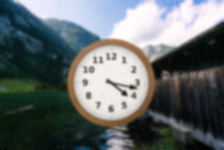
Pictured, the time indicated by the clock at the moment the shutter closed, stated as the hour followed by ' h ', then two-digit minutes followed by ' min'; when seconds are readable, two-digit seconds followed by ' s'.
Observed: 4 h 17 min
